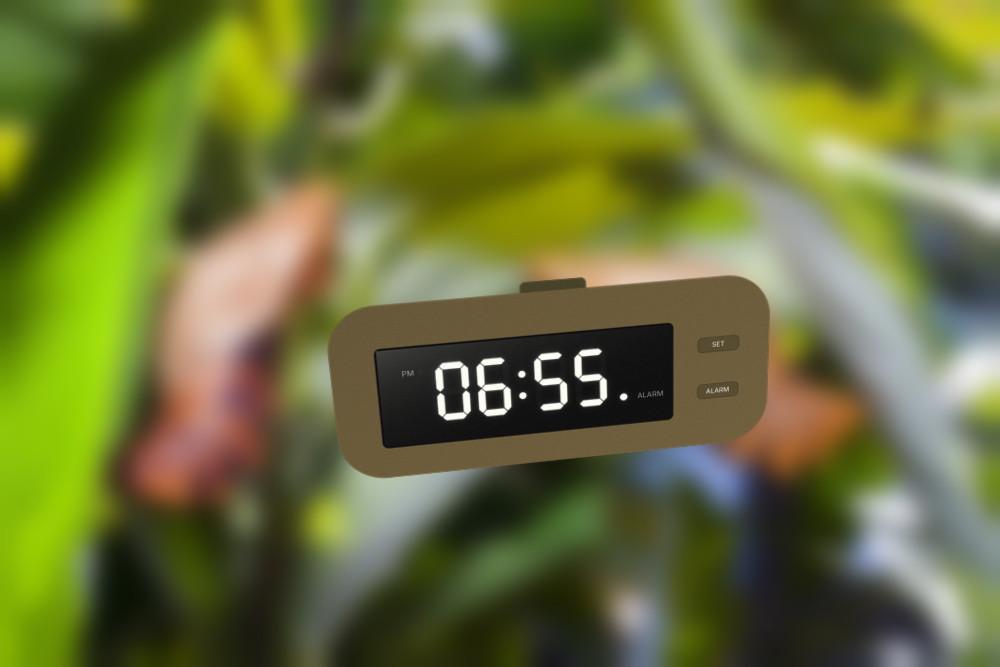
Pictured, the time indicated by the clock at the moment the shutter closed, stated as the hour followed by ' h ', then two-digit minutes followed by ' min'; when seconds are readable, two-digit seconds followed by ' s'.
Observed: 6 h 55 min
